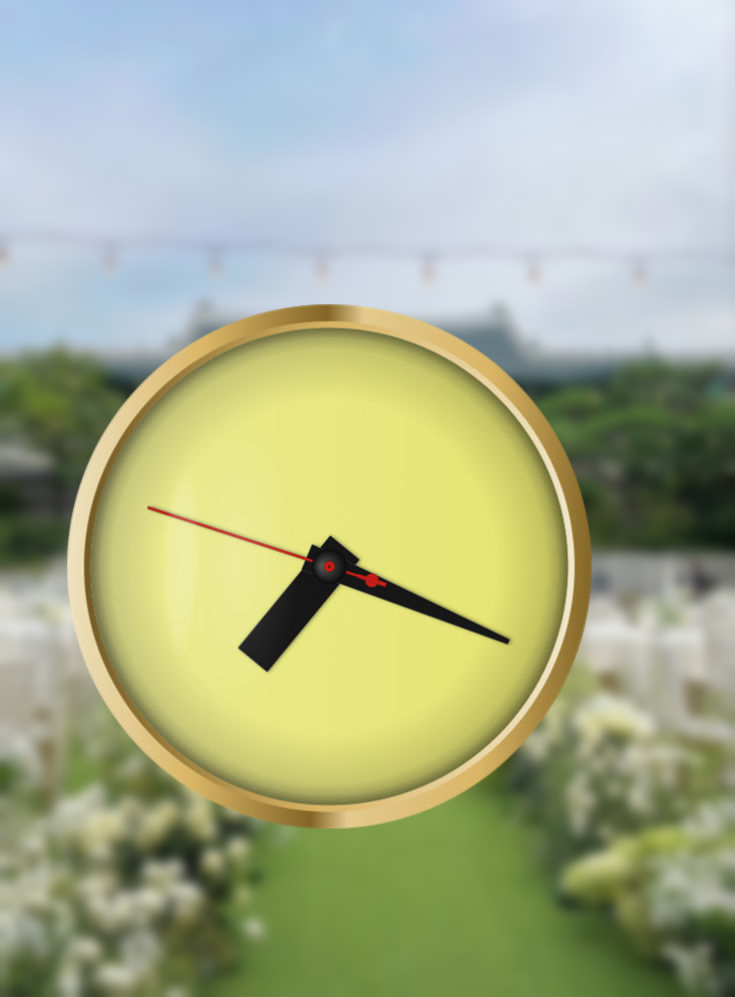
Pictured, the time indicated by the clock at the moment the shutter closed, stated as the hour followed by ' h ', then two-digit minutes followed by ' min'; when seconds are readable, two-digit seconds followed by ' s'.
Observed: 7 h 18 min 48 s
